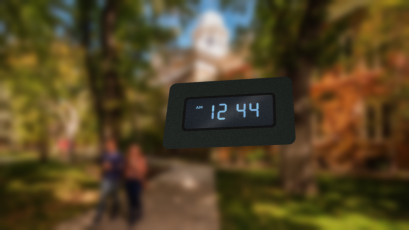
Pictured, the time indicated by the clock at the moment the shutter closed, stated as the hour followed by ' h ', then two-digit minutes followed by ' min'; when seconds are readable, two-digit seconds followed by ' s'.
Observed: 12 h 44 min
